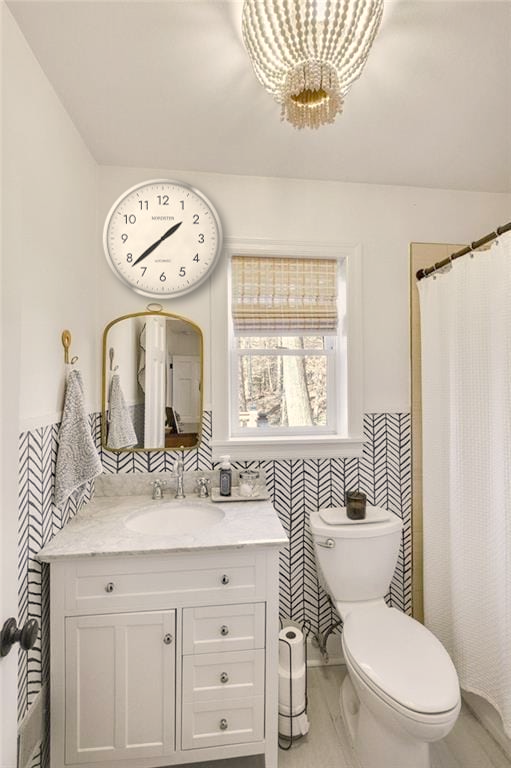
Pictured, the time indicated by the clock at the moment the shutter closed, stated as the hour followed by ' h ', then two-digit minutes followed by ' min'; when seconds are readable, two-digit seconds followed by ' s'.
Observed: 1 h 38 min
